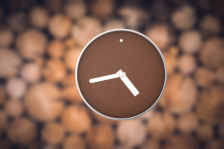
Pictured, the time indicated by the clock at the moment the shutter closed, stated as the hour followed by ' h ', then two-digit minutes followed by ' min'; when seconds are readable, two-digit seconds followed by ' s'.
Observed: 4 h 43 min
